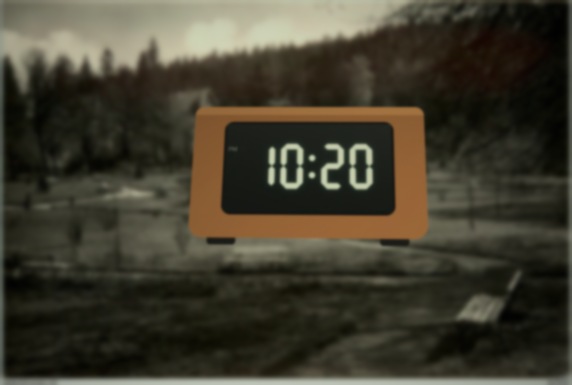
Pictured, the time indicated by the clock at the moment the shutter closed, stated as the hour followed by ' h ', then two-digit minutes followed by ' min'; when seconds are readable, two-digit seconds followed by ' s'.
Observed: 10 h 20 min
